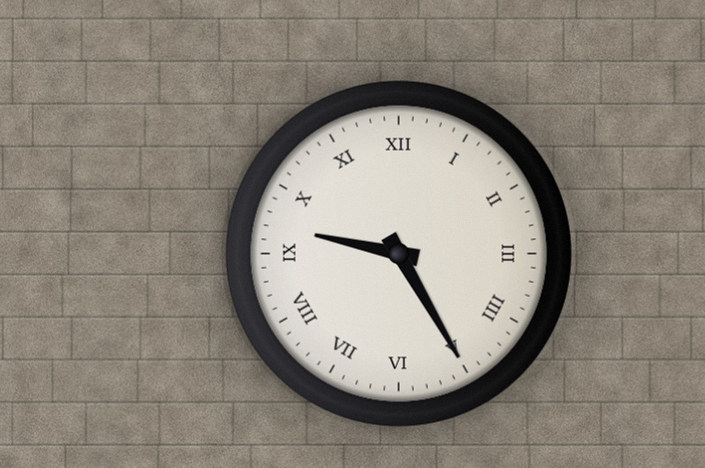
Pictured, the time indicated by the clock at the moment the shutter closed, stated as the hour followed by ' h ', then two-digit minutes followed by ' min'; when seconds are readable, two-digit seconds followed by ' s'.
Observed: 9 h 25 min
